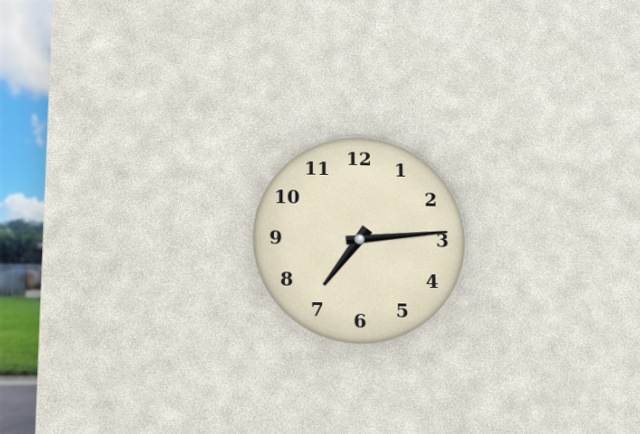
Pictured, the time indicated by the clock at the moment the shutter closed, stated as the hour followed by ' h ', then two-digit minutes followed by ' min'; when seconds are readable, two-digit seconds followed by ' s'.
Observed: 7 h 14 min
